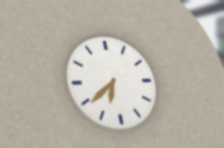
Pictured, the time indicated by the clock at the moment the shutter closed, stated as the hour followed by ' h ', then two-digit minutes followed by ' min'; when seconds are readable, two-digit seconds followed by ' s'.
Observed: 6 h 39 min
